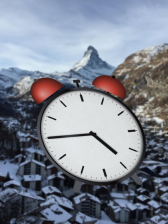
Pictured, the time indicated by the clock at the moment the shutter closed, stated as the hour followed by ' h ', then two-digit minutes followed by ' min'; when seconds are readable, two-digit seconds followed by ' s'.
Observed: 4 h 45 min
